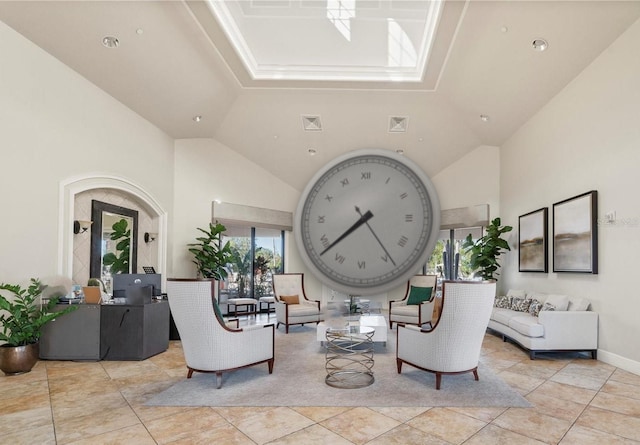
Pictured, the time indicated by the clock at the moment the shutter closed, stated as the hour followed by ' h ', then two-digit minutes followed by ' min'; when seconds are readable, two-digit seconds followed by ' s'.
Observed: 7 h 38 min 24 s
